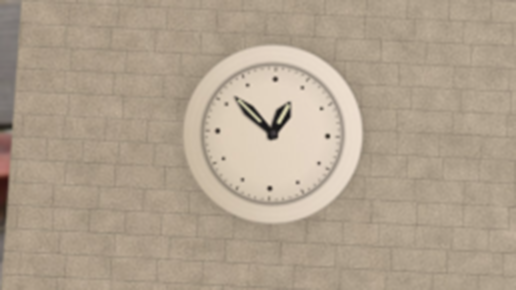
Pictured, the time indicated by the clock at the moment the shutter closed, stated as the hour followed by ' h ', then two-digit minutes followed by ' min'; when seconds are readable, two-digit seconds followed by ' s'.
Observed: 12 h 52 min
